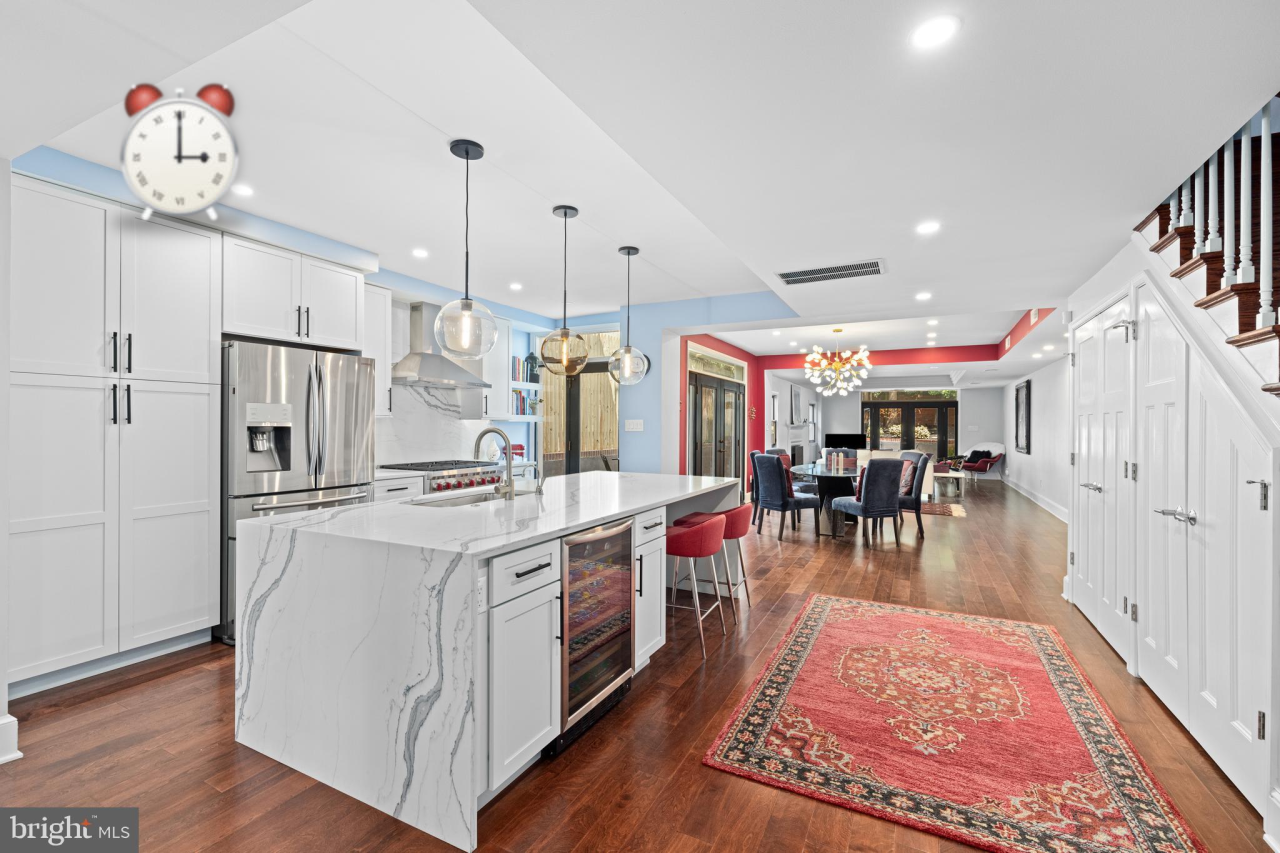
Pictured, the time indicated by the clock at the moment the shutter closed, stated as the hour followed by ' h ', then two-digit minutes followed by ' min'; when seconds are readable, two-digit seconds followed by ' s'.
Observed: 3 h 00 min
